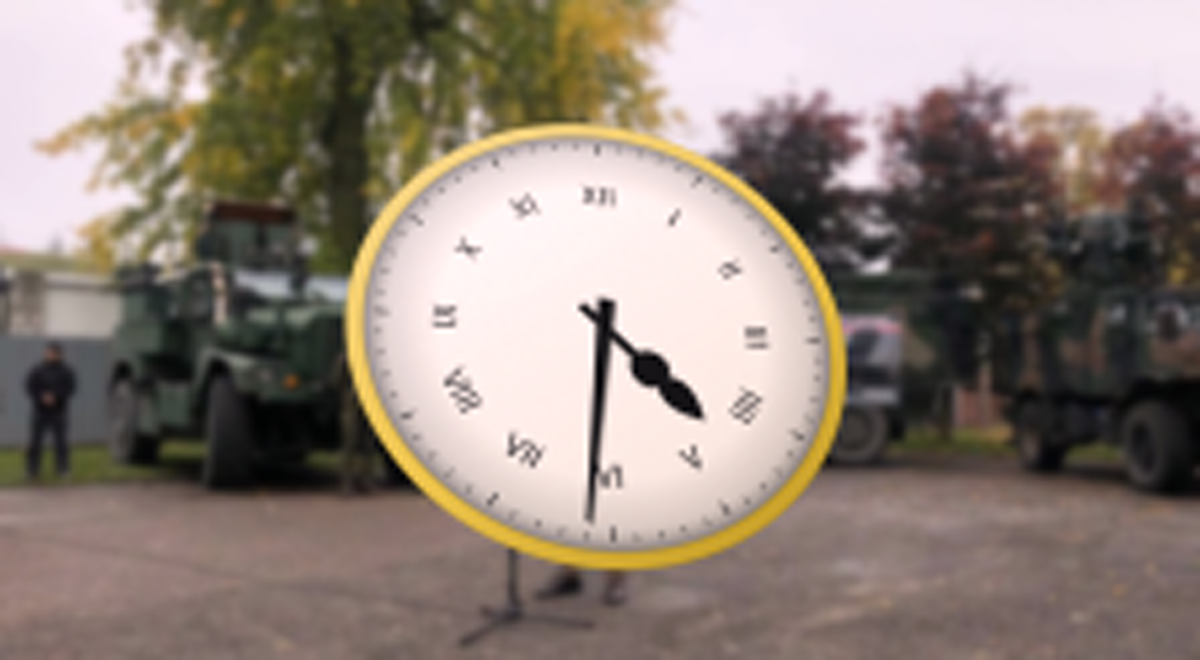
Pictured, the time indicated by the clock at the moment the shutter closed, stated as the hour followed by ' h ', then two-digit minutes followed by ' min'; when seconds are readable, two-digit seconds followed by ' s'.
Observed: 4 h 31 min
